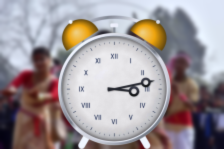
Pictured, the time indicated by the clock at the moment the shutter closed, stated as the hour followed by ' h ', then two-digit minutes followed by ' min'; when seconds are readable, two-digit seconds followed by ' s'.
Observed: 3 h 13 min
